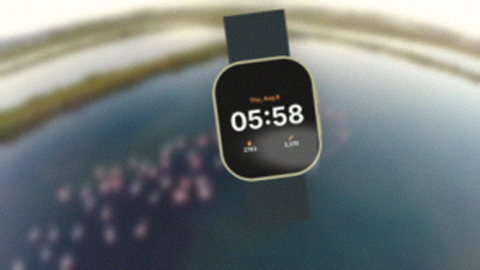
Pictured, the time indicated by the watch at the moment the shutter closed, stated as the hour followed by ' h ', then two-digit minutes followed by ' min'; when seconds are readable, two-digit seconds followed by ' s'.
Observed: 5 h 58 min
